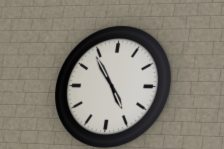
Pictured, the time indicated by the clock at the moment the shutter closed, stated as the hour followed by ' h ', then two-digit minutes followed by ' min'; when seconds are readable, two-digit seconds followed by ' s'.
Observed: 4 h 54 min
